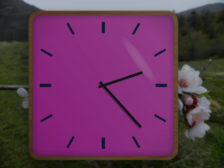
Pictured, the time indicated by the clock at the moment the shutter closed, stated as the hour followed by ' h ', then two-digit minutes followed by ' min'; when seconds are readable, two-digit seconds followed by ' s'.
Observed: 2 h 23 min
